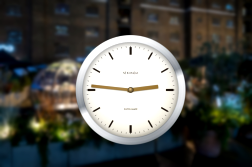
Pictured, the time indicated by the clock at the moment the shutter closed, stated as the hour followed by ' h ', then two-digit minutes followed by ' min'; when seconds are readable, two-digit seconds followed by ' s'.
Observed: 2 h 46 min
